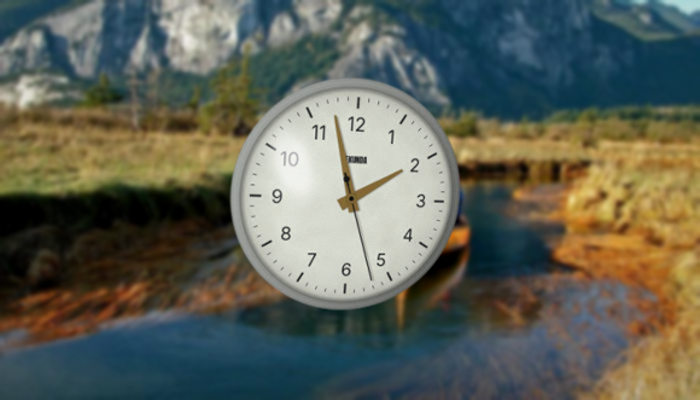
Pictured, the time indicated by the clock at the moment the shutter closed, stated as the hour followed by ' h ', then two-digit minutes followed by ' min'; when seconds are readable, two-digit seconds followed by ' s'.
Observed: 1 h 57 min 27 s
